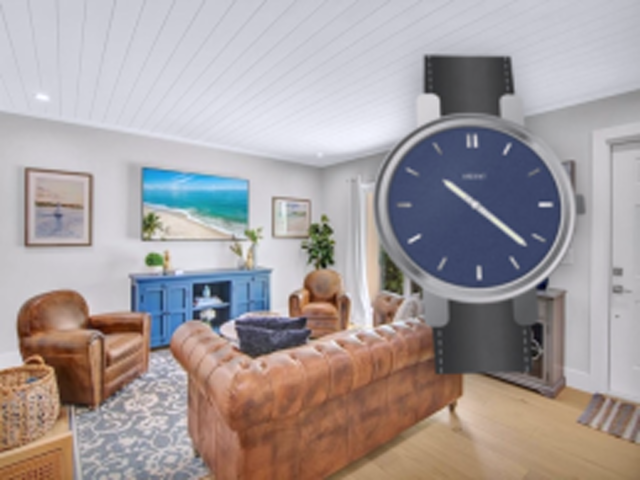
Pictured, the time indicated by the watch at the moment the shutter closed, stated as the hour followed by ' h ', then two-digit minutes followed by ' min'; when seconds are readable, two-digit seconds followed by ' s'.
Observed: 10 h 22 min
